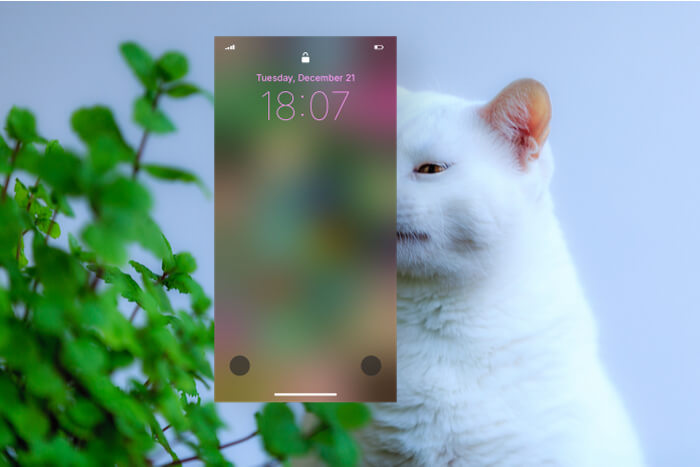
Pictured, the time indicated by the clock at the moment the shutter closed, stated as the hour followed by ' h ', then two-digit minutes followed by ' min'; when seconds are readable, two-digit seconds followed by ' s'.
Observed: 18 h 07 min
